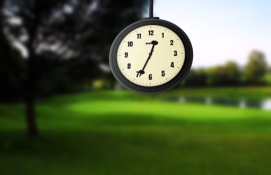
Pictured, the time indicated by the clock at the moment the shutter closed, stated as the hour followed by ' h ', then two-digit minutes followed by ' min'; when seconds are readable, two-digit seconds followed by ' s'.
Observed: 12 h 34 min
